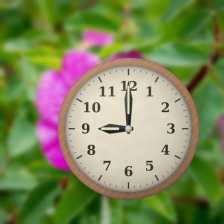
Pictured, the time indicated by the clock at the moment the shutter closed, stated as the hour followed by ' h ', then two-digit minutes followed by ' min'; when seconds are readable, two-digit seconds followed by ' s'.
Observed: 9 h 00 min
